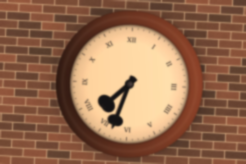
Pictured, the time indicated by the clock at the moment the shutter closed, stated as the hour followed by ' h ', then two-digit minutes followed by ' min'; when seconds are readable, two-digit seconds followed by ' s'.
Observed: 7 h 33 min
